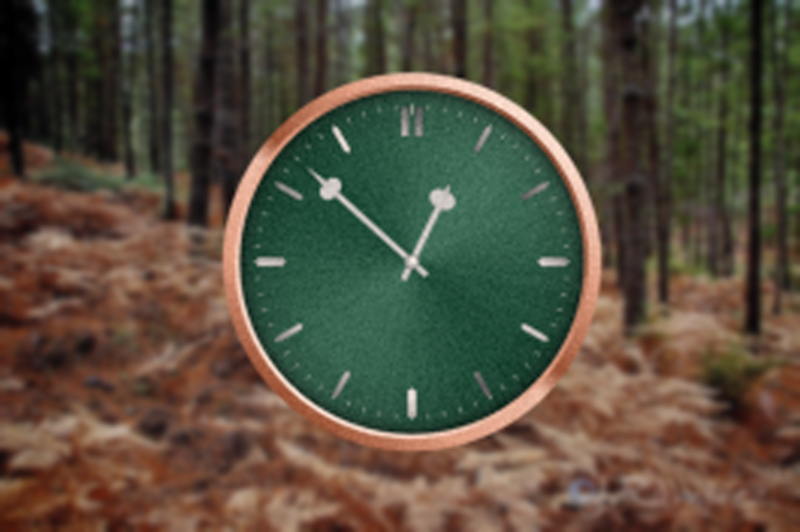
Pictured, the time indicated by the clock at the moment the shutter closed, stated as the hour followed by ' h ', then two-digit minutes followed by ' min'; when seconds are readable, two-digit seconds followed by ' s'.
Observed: 12 h 52 min
